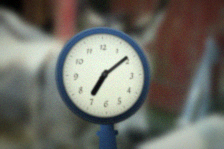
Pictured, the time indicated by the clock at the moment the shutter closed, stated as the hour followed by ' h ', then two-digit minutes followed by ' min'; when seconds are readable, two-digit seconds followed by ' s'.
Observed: 7 h 09 min
